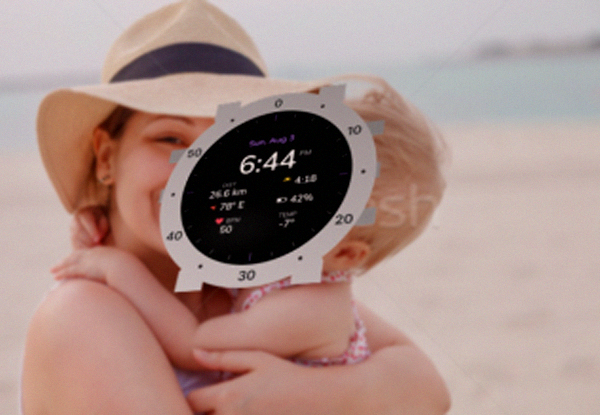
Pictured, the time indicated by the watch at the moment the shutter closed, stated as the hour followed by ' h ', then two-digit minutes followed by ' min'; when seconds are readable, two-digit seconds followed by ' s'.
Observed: 6 h 44 min
